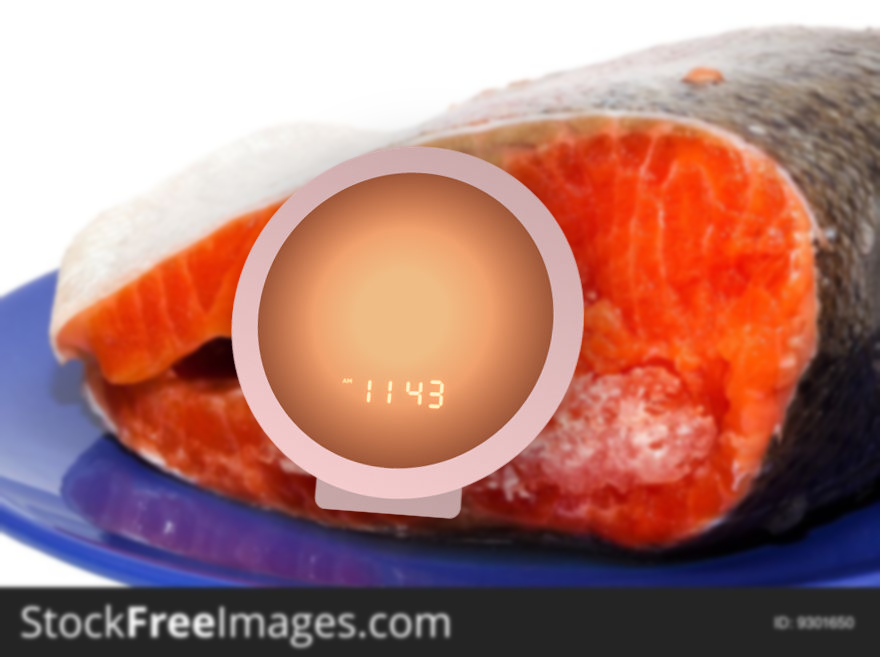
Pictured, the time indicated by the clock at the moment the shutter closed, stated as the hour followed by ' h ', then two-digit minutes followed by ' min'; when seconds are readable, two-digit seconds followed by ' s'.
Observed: 11 h 43 min
